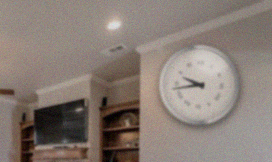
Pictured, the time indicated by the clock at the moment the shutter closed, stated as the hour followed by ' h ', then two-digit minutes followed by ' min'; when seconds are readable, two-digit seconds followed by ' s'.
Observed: 9 h 43 min
